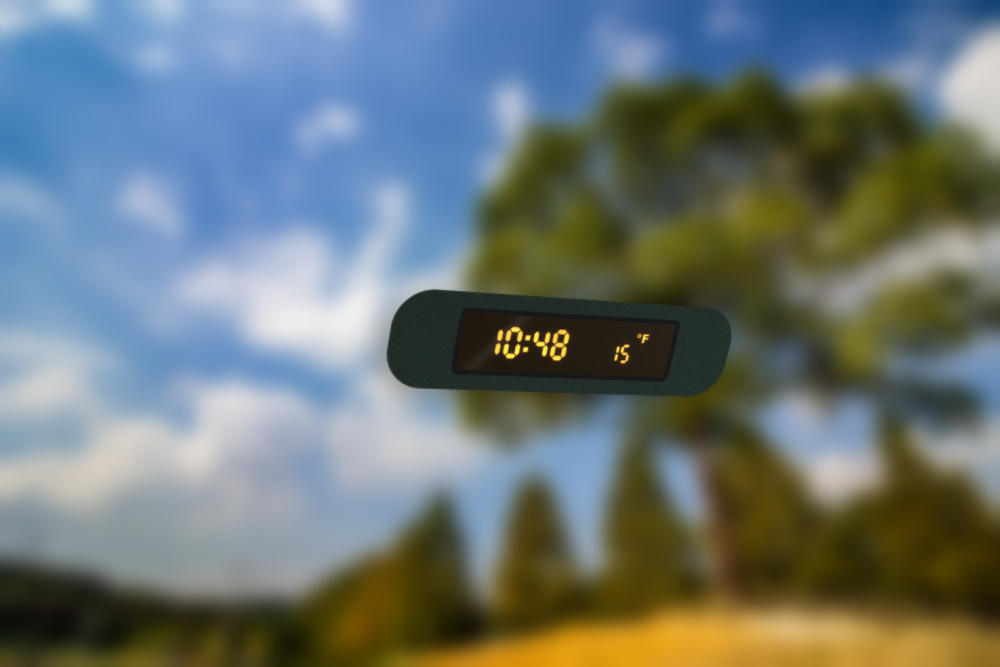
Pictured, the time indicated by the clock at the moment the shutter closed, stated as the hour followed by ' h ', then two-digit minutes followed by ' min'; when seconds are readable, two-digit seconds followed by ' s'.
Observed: 10 h 48 min
